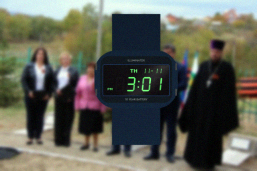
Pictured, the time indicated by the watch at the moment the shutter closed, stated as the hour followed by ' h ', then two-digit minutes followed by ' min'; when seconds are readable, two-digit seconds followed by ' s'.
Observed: 3 h 01 min
